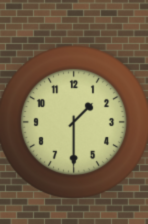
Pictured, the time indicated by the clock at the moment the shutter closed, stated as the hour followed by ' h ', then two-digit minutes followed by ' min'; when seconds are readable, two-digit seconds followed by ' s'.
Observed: 1 h 30 min
